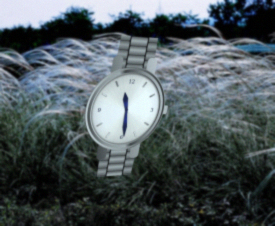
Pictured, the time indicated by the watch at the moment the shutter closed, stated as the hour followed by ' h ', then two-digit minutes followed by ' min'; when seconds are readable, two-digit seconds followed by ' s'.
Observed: 11 h 29 min
